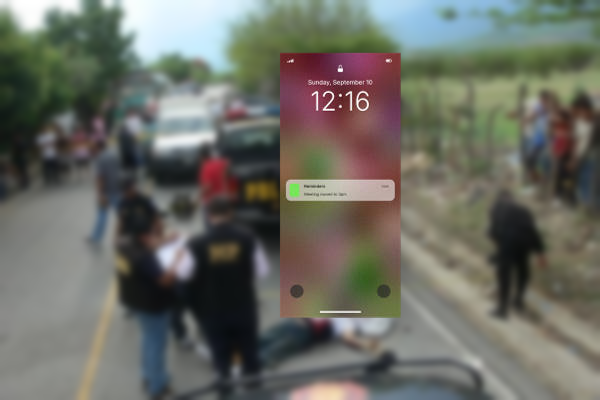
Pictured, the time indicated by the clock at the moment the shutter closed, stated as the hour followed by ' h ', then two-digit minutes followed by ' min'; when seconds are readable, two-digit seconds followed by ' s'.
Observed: 12 h 16 min
